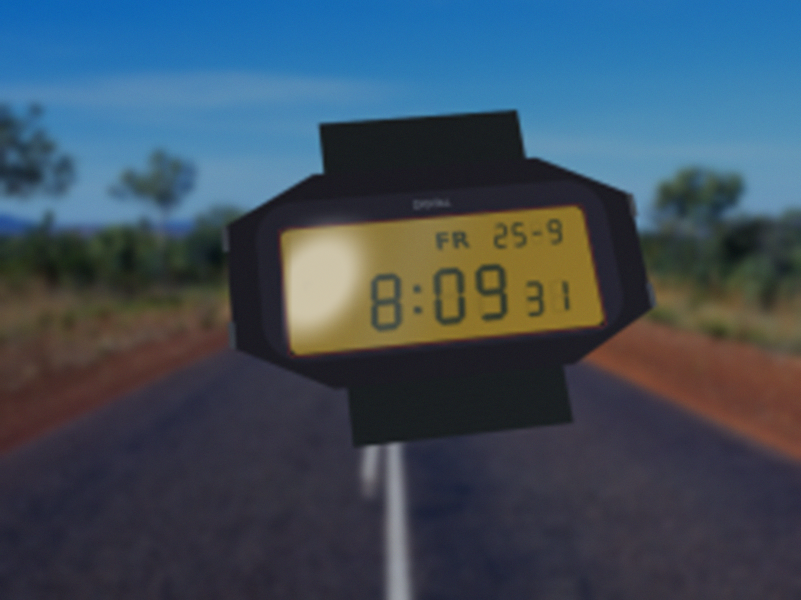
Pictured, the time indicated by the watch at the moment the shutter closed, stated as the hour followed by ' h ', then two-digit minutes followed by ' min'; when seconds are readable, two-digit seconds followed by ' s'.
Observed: 8 h 09 min 31 s
